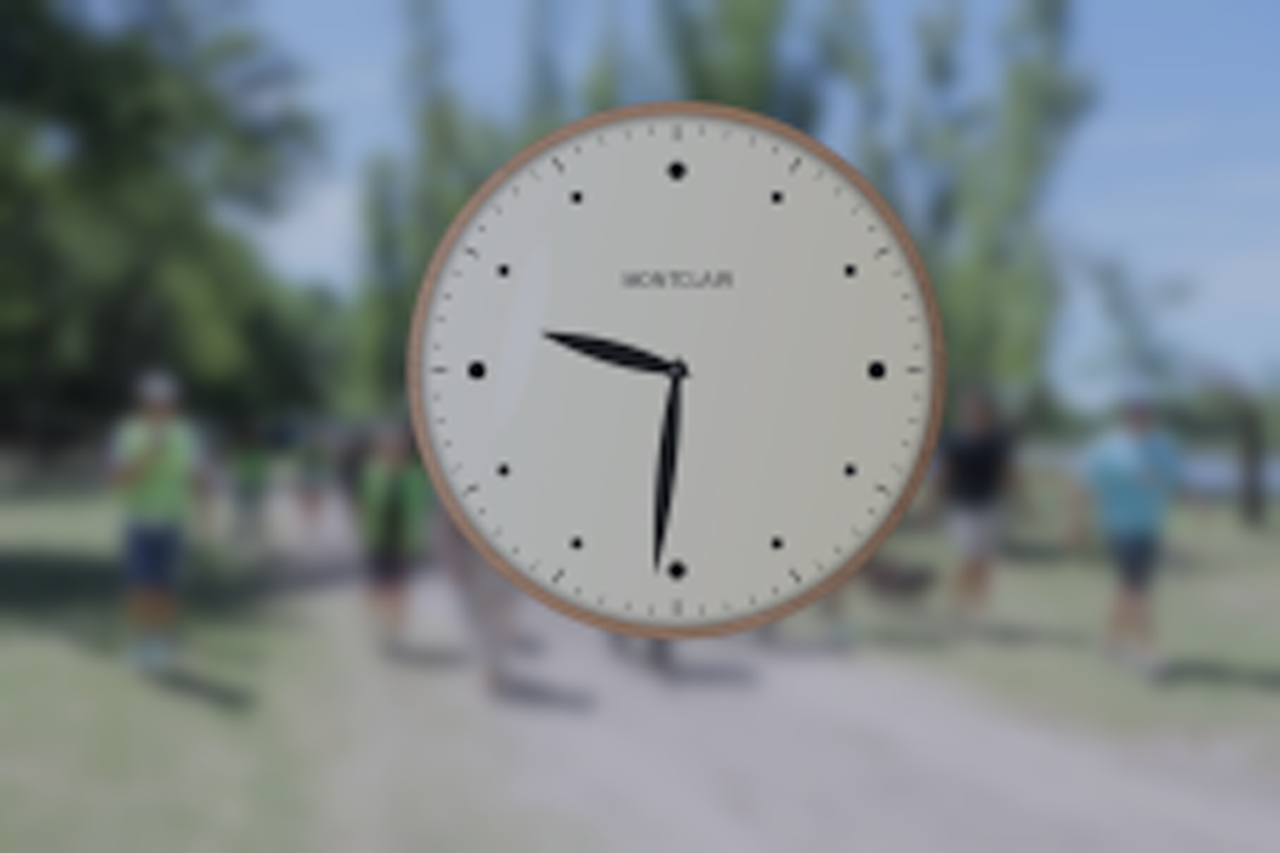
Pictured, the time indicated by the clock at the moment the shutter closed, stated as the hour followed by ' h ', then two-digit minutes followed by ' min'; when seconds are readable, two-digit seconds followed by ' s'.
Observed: 9 h 31 min
